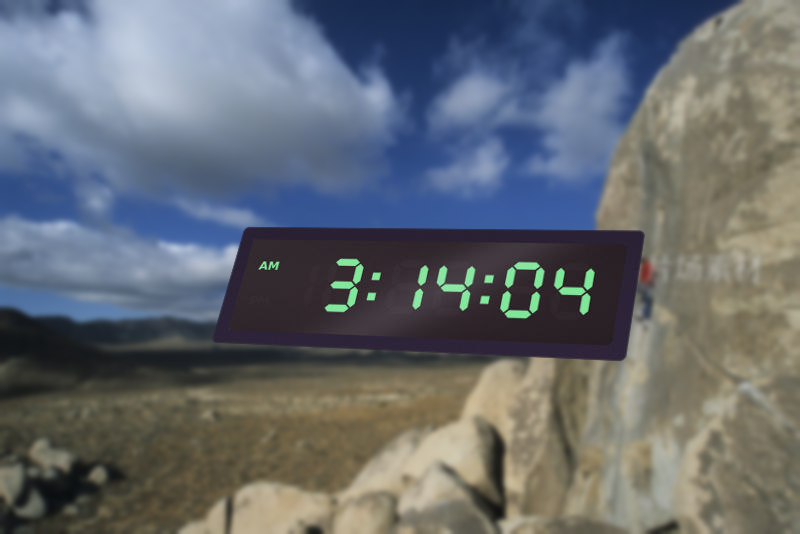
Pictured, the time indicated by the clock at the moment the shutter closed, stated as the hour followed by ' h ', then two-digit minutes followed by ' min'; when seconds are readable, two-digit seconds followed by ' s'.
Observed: 3 h 14 min 04 s
